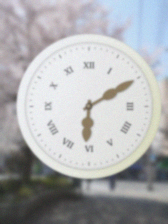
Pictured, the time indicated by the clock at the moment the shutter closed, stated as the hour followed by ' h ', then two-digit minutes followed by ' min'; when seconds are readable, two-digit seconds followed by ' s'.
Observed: 6 h 10 min
